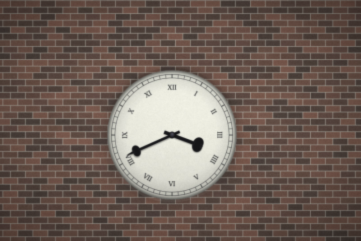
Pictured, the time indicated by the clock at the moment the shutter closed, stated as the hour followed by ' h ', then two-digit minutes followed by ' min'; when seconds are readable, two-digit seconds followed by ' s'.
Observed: 3 h 41 min
